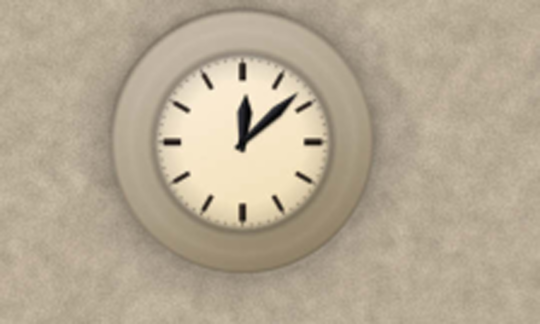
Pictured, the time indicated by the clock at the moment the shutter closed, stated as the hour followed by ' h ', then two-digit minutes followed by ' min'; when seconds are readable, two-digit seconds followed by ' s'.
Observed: 12 h 08 min
